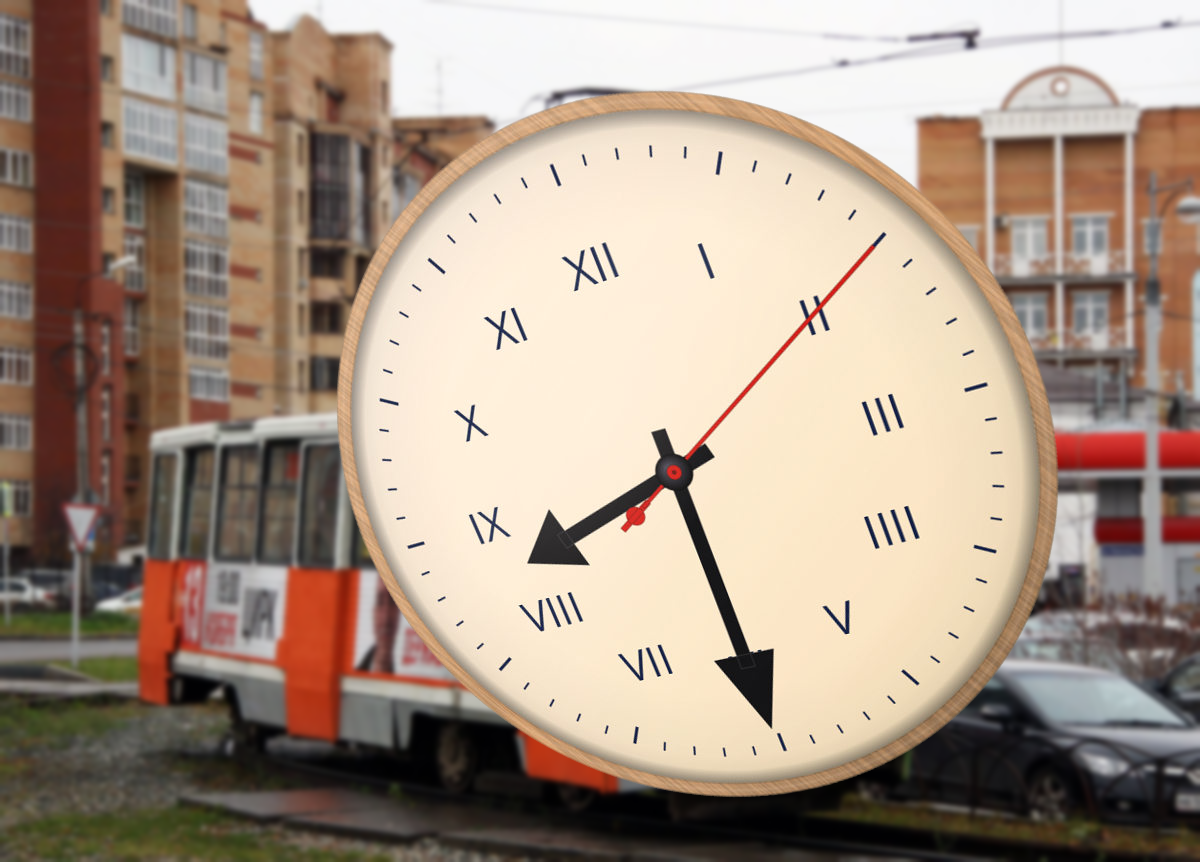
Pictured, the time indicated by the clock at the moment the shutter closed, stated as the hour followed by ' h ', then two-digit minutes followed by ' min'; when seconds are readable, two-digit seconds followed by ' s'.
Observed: 8 h 30 min 10 s
